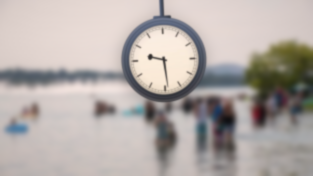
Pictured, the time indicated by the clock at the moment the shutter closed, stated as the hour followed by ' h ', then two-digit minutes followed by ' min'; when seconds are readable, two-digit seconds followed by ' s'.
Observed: 9 h 29 min
